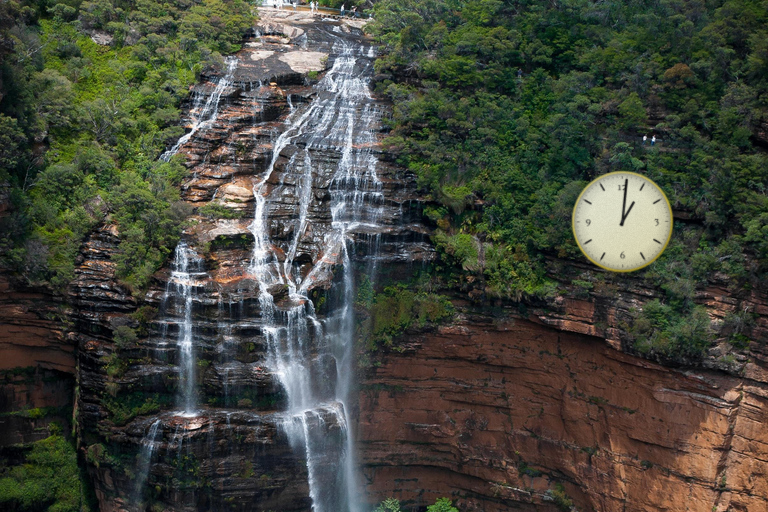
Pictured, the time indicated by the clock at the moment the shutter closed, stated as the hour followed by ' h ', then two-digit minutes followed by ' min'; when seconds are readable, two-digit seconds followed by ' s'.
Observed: 1 h 01 min
